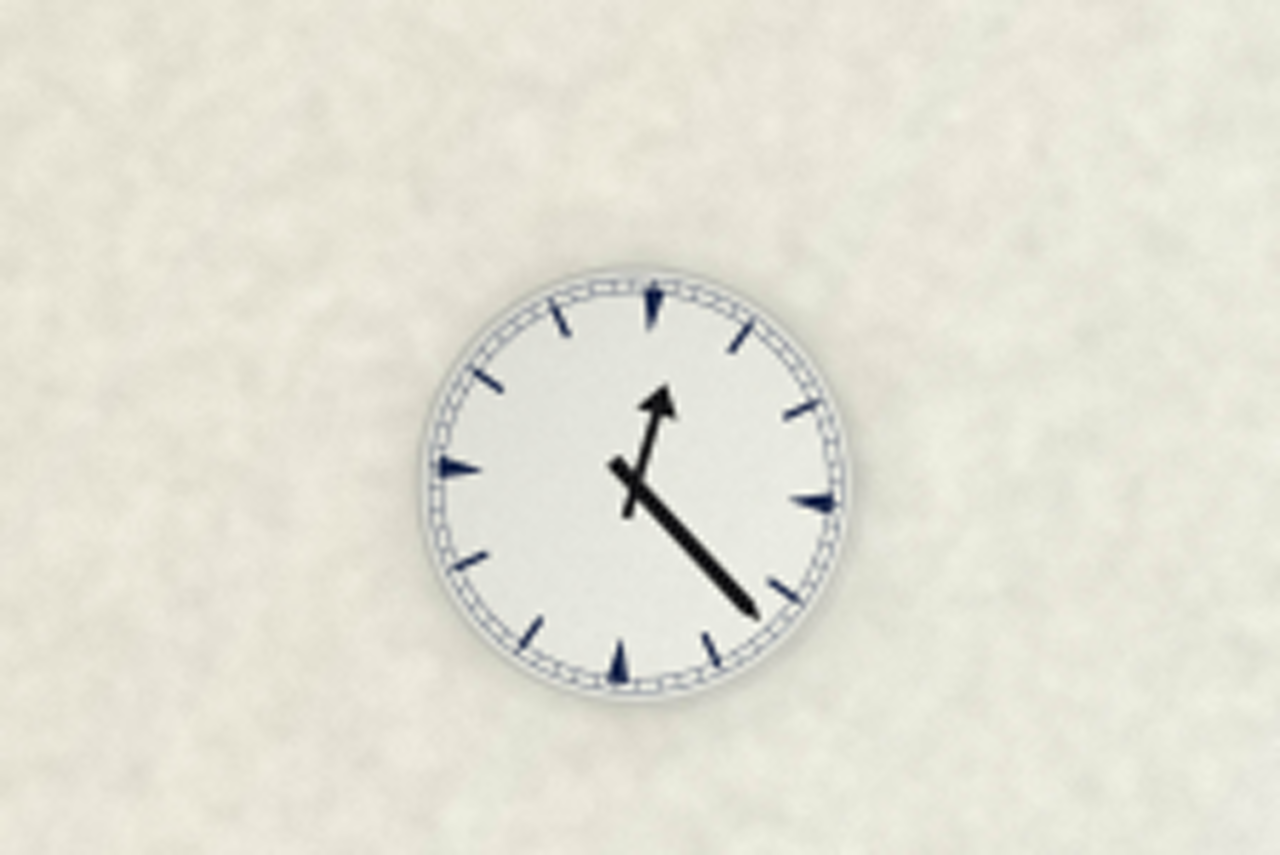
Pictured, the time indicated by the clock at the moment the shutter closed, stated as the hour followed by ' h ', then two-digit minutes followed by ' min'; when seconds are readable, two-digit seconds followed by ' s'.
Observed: 12 h 22 min
